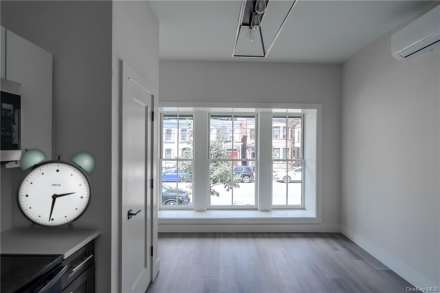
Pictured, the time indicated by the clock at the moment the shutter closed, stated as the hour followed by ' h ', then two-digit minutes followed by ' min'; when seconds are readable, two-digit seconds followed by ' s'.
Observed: 2 h 31 min
